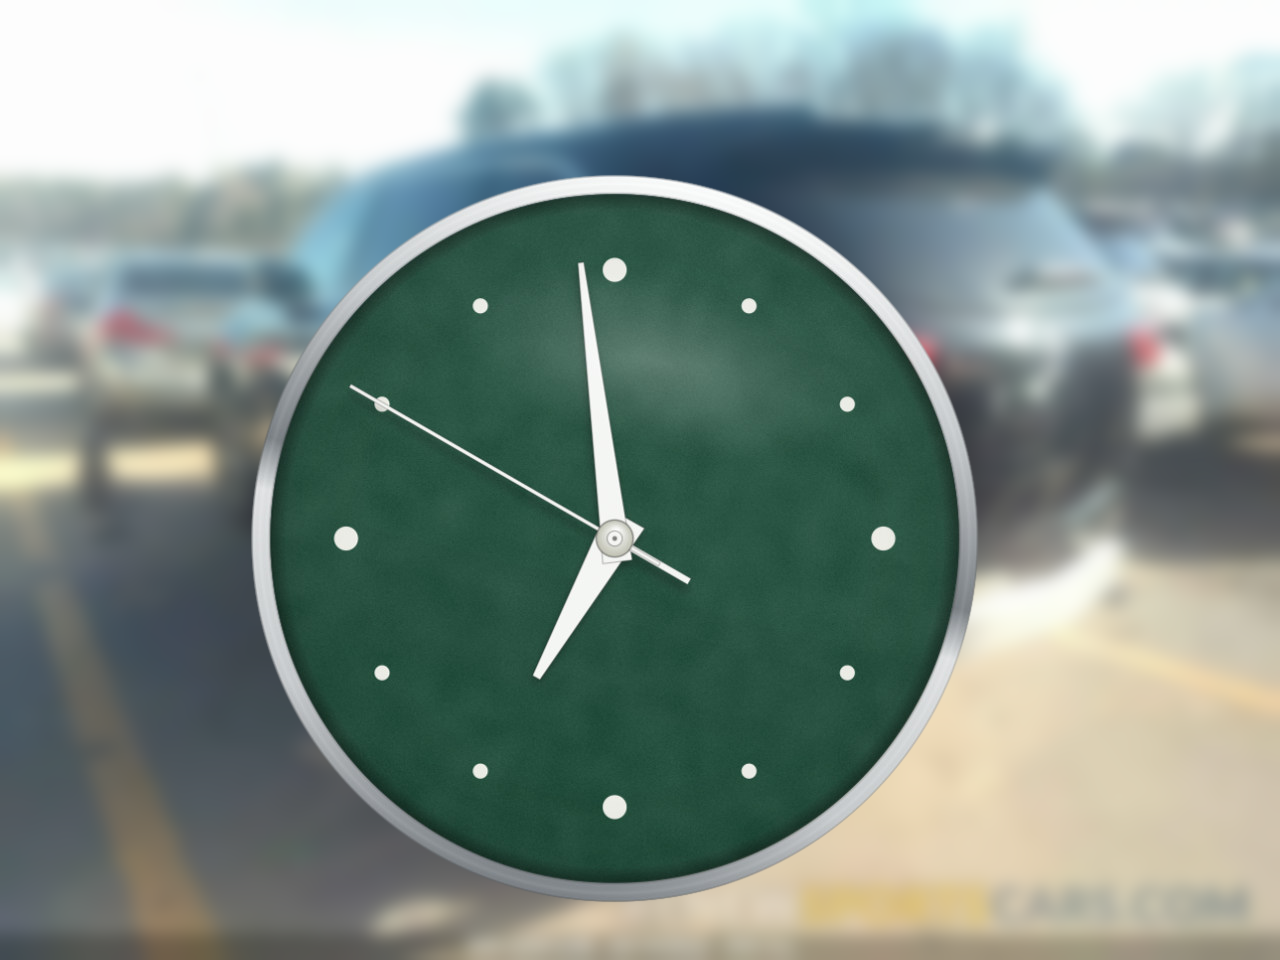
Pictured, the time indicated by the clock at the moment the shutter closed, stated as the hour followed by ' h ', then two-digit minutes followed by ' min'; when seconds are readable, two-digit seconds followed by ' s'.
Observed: 6 h 58 min 50 s
